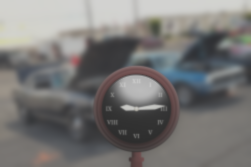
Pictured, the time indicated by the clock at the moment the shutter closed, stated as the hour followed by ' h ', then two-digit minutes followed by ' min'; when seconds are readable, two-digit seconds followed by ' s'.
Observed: 9 h 14 min
